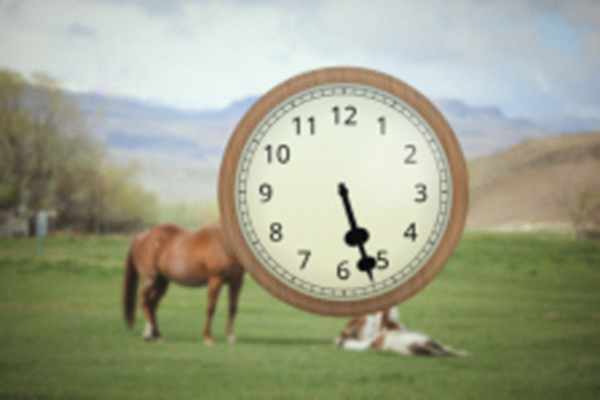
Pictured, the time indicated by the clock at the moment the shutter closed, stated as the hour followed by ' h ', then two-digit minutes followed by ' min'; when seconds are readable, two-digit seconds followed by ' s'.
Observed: 5 h 27 min
